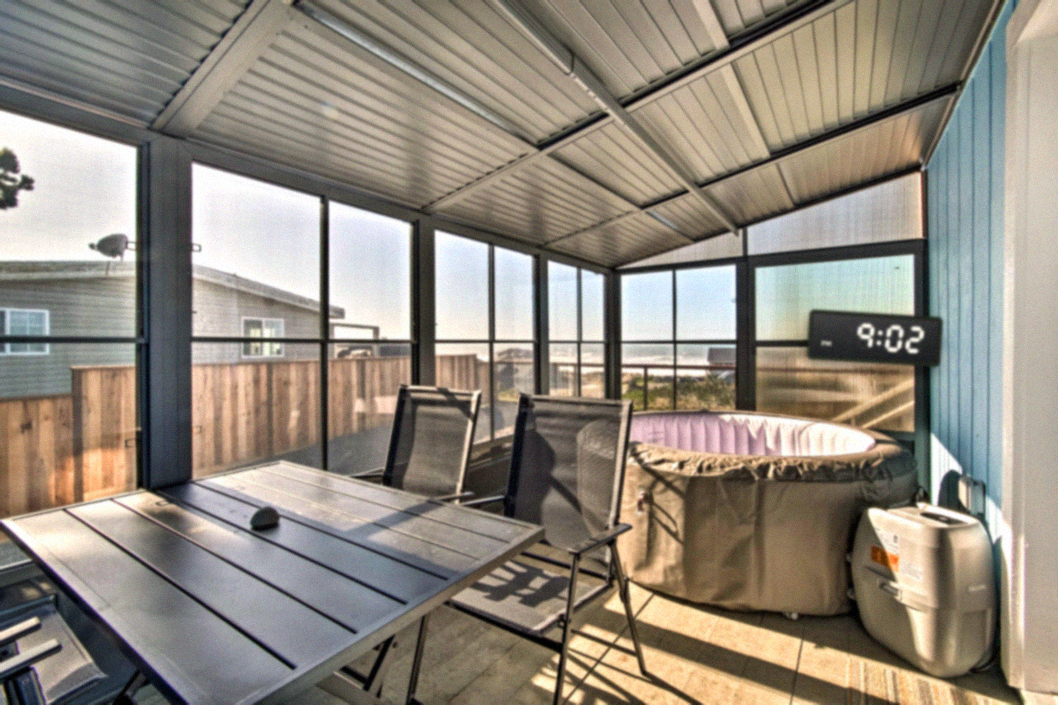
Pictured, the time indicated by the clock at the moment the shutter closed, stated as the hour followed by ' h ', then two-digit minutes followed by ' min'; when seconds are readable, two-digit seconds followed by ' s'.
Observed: 9 h 02 min
